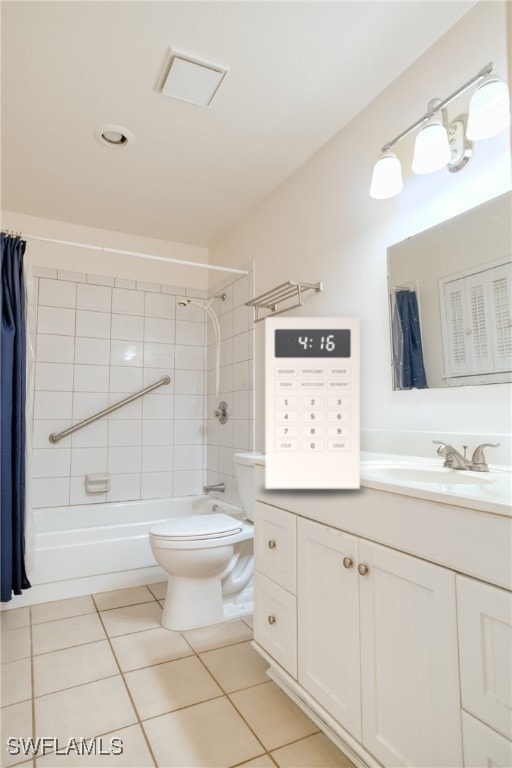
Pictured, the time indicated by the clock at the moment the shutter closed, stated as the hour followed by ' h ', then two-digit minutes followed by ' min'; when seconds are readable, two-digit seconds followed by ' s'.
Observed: 4 h 16 min
